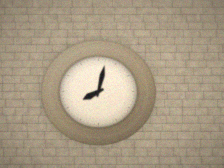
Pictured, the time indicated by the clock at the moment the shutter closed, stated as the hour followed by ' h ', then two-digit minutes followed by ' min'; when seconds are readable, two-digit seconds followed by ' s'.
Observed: 8 h 02 min
